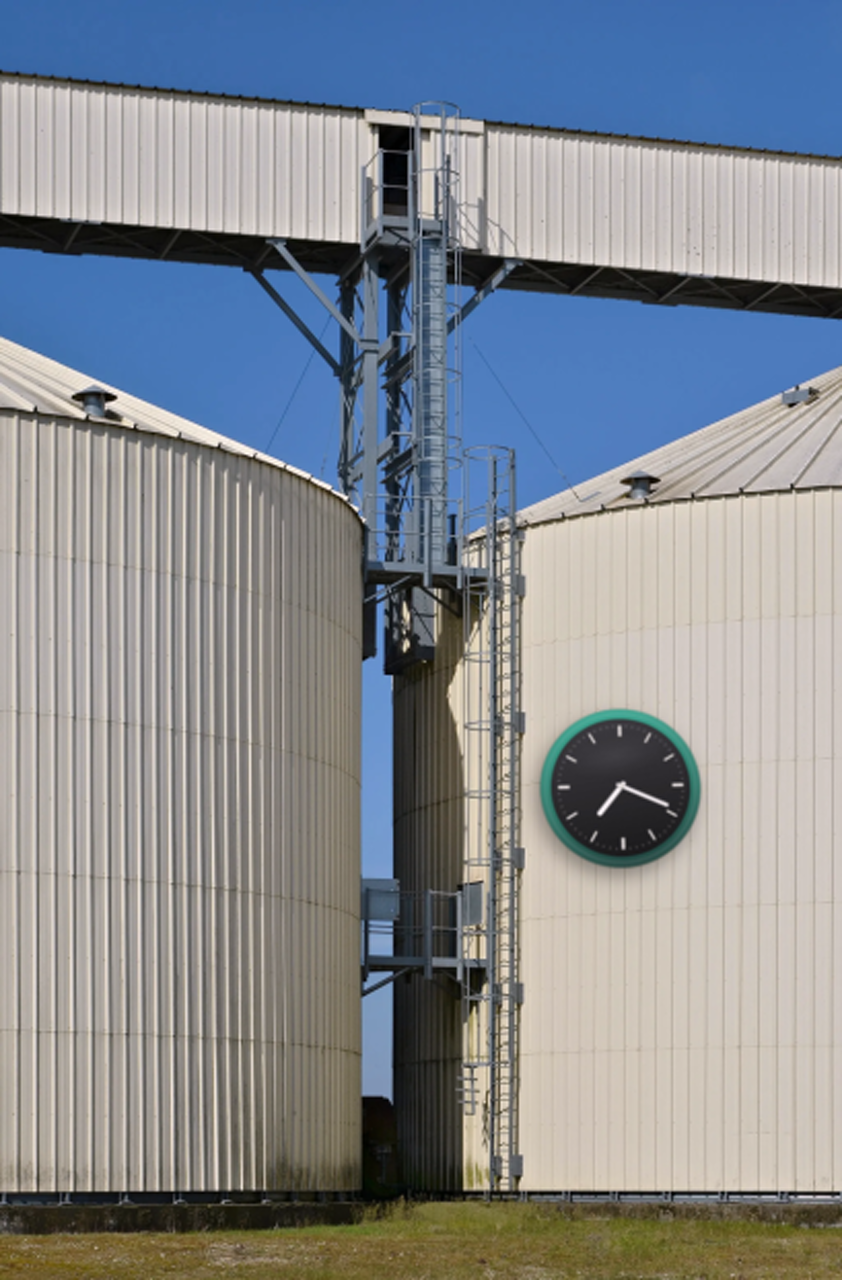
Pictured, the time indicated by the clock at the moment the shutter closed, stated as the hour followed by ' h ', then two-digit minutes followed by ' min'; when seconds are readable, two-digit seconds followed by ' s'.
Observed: 7 h 19 min
